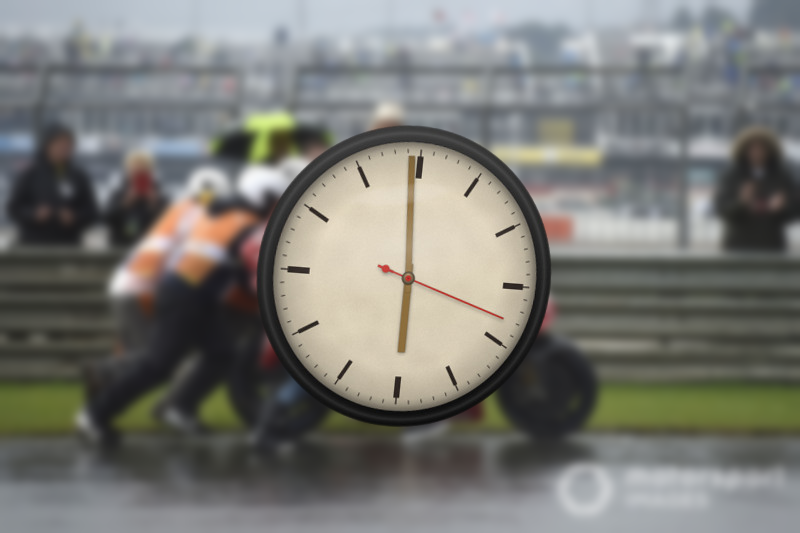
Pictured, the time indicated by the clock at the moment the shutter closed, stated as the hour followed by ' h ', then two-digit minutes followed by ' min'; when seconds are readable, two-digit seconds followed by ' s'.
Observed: 5 h 59 min 18 s
